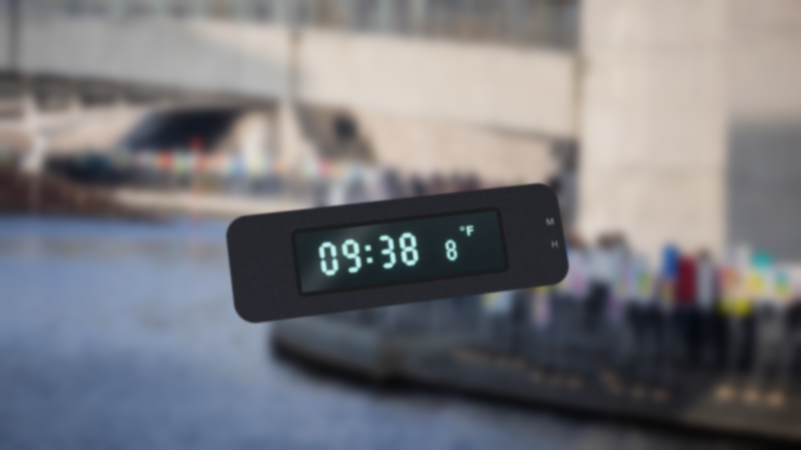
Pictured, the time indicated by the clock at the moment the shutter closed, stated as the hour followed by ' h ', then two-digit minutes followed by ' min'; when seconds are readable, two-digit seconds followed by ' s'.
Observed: 9 h 38 min
